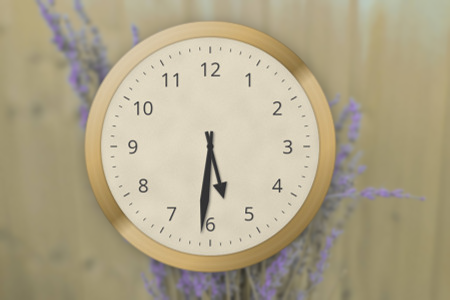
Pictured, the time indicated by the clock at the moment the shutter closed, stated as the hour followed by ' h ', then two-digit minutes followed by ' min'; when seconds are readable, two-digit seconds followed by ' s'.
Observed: 5 h 31 min
